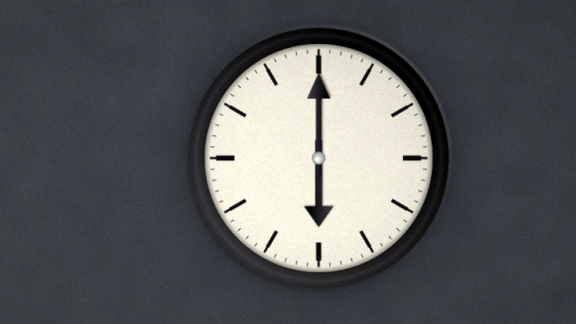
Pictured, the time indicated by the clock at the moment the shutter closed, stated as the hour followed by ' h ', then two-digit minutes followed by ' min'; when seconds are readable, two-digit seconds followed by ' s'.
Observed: 6 h 00 min
